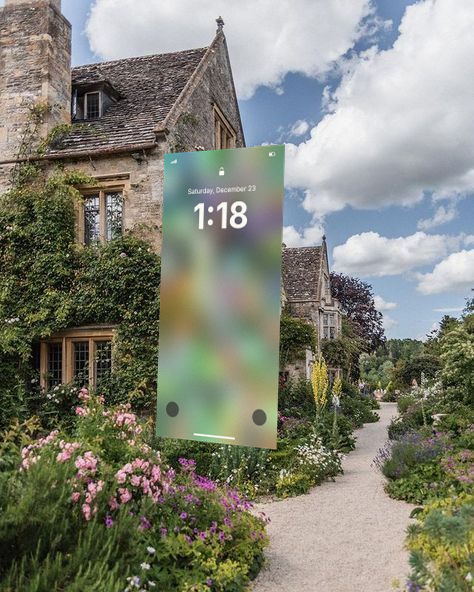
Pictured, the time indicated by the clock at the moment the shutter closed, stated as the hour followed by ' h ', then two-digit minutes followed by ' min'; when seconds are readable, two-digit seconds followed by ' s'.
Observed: 1 h 18 min
